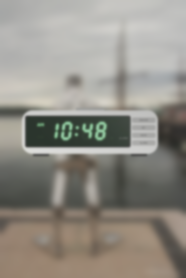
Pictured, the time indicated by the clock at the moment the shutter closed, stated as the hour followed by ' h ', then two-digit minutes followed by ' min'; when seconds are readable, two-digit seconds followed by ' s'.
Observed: 10 h 48 min
